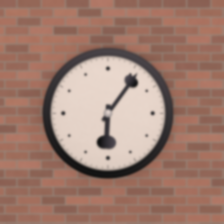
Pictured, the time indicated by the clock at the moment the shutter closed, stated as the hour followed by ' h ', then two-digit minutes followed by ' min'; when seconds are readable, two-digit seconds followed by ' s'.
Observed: 6 h 06 min
